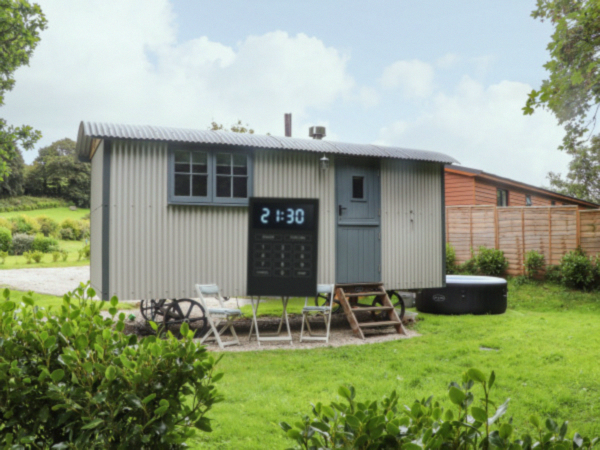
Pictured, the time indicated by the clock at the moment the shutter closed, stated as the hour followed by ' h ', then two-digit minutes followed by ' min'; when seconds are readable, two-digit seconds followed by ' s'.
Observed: 21 h 30 min
